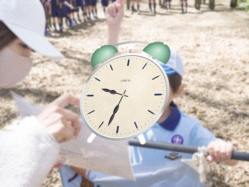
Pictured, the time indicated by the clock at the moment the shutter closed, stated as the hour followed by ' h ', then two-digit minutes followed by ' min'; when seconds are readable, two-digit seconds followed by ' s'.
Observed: 9 h 33 min
